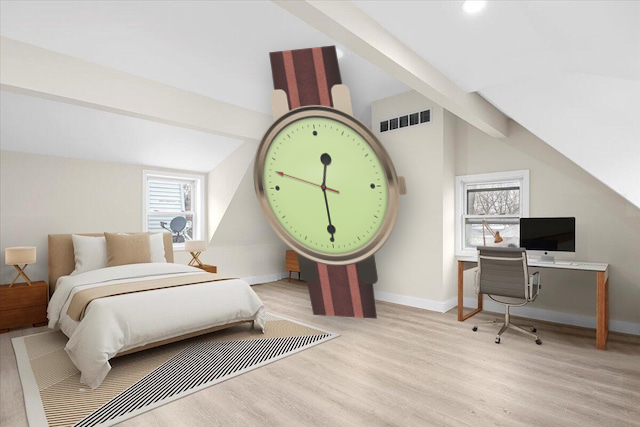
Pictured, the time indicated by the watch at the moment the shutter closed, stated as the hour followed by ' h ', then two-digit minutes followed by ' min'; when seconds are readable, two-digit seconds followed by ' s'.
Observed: 12 h 29 min 48 s
